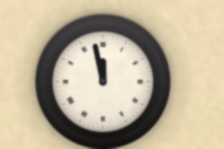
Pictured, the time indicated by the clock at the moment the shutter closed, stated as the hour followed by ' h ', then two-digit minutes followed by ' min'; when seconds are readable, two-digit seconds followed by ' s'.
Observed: 11 h 58 min
